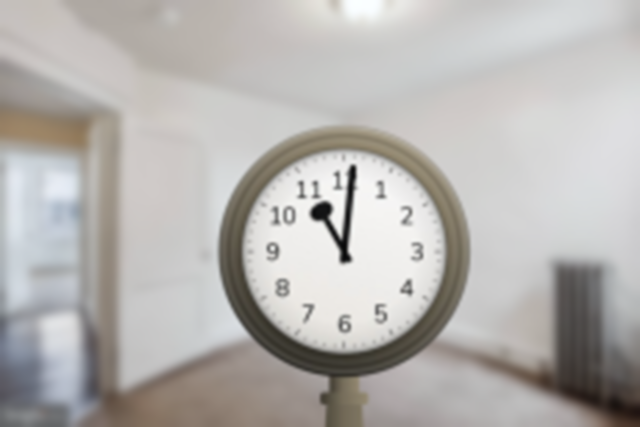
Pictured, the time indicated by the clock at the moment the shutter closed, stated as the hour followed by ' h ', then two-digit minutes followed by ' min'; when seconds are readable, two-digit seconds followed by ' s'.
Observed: 11 h 01 min
